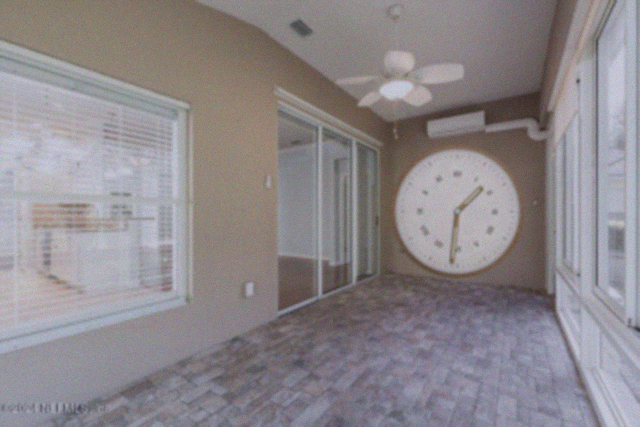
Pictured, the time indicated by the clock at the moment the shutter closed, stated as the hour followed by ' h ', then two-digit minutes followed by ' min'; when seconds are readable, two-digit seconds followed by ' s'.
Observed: 1 h 31 min
